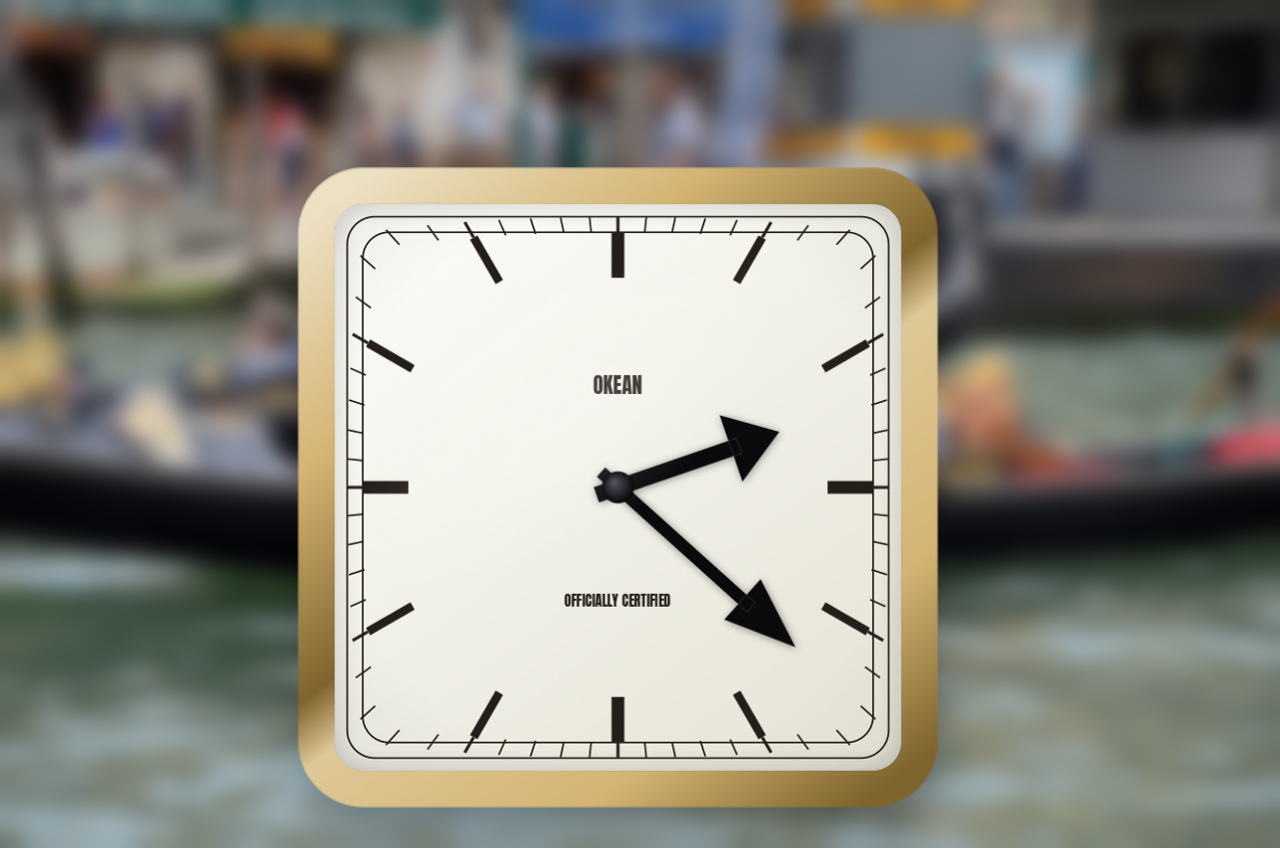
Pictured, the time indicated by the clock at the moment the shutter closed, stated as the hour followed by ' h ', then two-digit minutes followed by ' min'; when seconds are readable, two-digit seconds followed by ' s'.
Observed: 2 h 22 min
